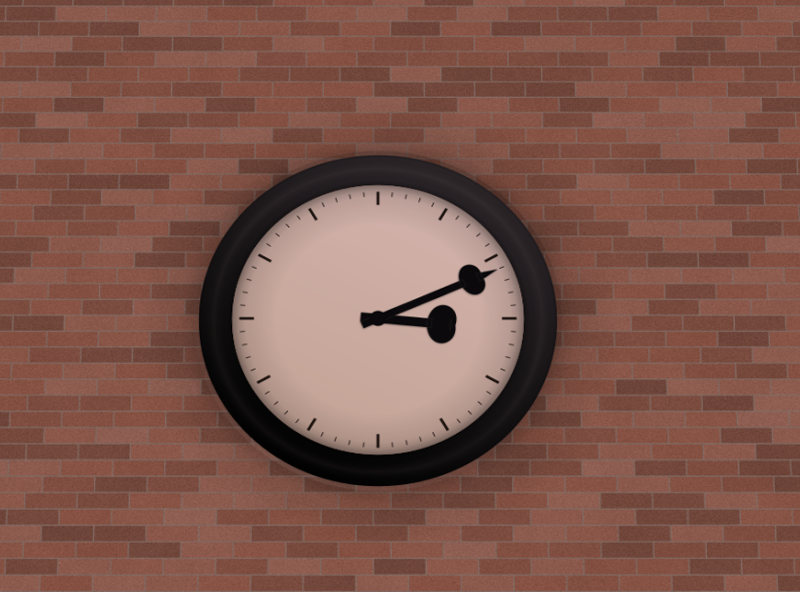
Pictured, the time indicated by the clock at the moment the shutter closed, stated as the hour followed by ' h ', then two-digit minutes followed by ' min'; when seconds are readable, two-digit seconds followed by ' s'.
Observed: 3 h 11 min
